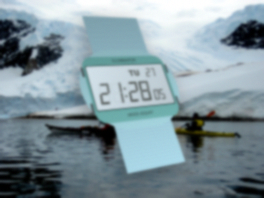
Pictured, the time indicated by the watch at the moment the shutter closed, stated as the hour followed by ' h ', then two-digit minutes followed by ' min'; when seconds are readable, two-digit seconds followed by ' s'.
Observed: 21 h 28 min
